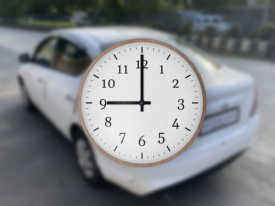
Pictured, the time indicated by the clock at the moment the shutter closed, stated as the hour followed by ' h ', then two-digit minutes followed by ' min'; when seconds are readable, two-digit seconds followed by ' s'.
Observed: 9 h 00 min
